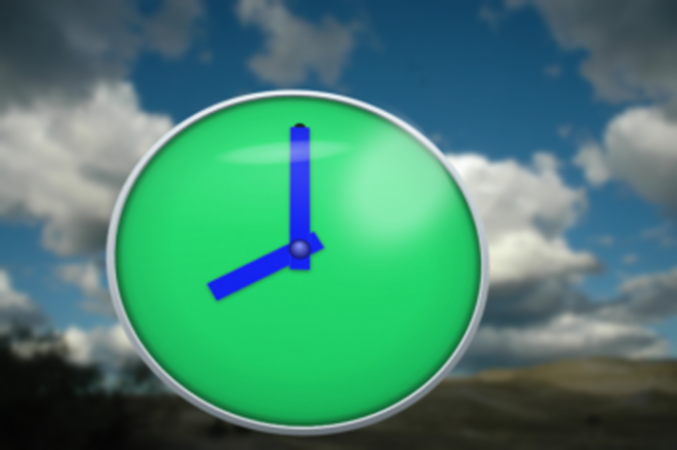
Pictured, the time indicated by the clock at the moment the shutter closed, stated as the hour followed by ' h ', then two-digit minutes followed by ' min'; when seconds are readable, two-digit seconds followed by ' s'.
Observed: 8 h 00 min
